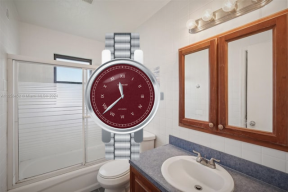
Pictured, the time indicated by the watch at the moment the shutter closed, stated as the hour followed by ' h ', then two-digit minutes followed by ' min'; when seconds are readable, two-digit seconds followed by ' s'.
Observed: 11 h 38 min
